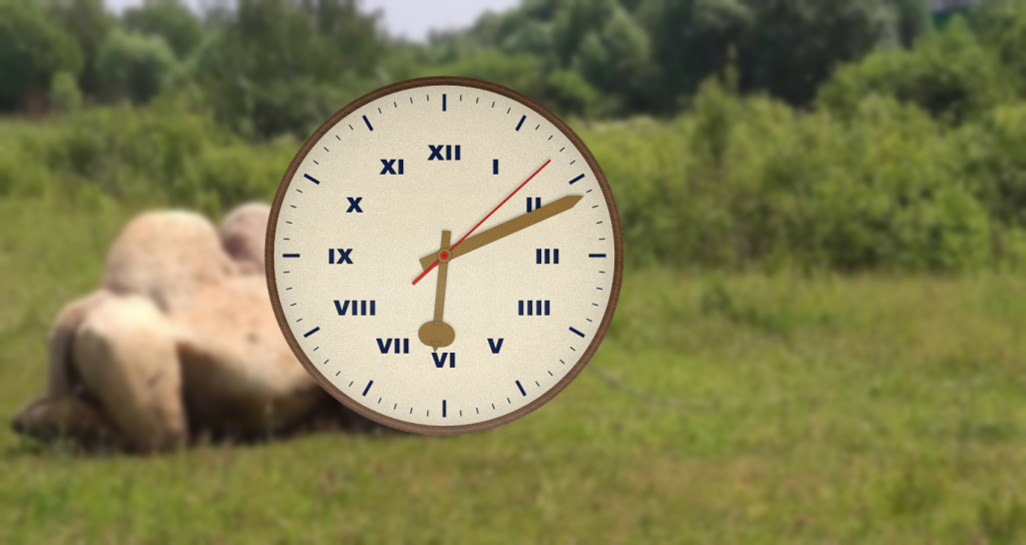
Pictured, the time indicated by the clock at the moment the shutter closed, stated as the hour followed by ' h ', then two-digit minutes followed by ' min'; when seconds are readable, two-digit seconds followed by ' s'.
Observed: 6 h 11 min 08 s
